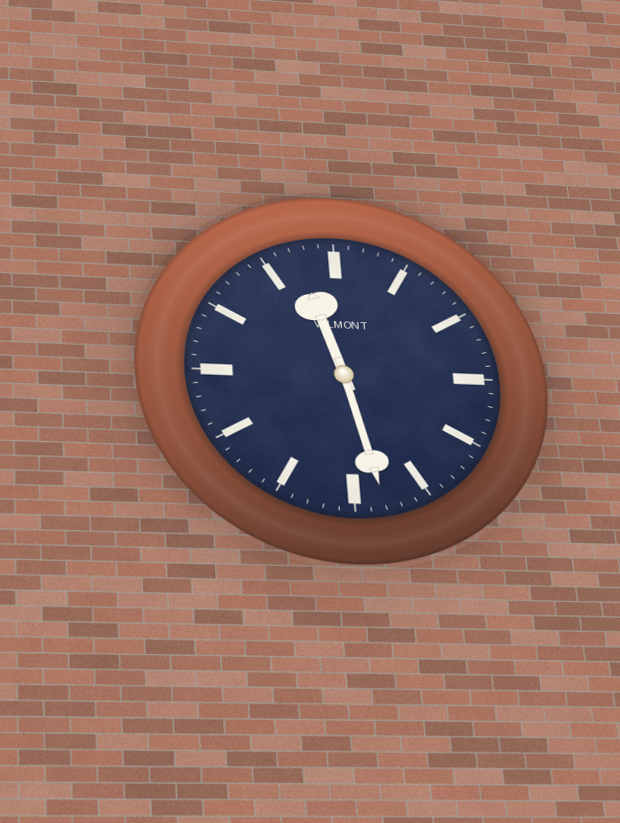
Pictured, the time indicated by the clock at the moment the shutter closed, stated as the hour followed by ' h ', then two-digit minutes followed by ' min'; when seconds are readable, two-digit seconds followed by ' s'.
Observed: 11 h 28 min
